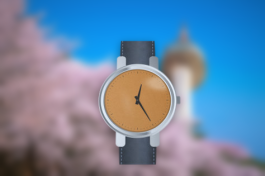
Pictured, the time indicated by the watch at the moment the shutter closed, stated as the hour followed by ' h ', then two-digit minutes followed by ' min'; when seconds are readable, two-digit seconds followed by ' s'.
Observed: 12 h 25 min
